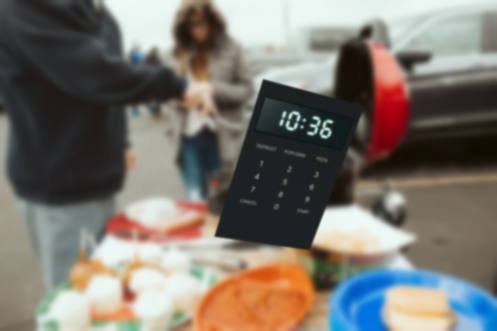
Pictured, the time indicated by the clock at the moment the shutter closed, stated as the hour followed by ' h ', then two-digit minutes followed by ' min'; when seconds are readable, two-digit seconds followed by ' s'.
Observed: 10 h 36 min
